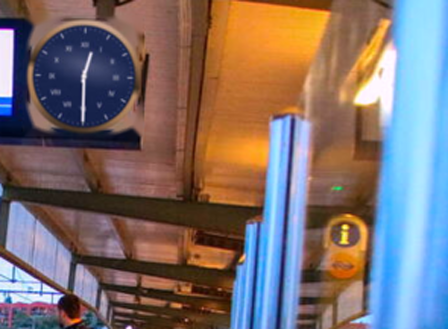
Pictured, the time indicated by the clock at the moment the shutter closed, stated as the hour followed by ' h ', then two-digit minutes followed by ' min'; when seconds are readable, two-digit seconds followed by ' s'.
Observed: 12 h 30 min
